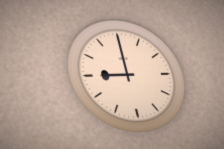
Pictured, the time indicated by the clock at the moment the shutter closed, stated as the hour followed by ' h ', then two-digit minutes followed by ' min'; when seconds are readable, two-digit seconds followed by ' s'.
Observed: 9 h 00 min
